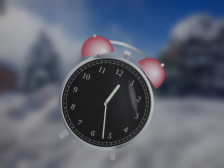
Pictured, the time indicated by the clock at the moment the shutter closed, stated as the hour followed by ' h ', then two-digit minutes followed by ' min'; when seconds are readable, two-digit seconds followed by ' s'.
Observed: 12 h 27 min
